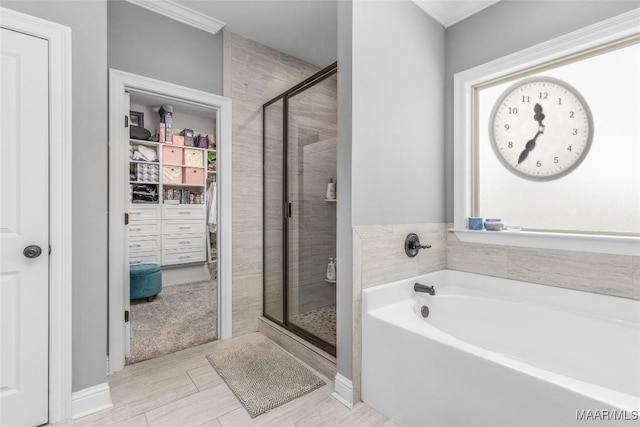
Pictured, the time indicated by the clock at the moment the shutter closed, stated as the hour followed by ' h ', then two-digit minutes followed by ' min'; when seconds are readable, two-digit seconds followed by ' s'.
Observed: 11 h 35 min
